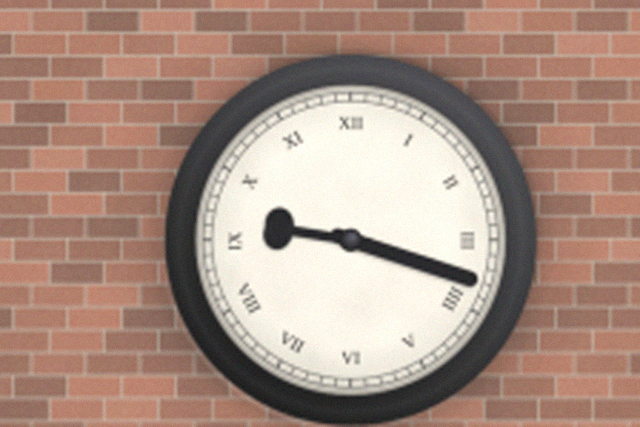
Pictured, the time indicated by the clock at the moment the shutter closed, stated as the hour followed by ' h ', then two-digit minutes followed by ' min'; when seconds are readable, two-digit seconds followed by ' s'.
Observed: 9 h 18 min
